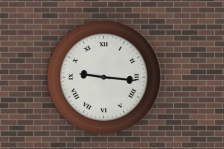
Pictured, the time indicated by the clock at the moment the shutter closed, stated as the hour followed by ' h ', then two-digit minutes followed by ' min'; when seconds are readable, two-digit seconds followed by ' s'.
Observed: 9 h 16 min
